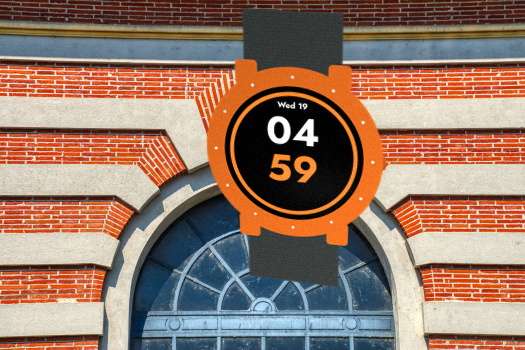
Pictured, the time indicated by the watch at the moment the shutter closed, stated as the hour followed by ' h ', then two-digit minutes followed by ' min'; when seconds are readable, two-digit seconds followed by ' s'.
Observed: 4 h 59 min
